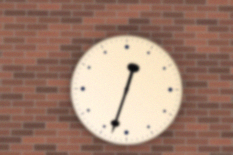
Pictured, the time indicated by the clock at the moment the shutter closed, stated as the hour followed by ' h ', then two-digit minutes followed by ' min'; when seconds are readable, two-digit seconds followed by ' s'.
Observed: 12 h 33 min
